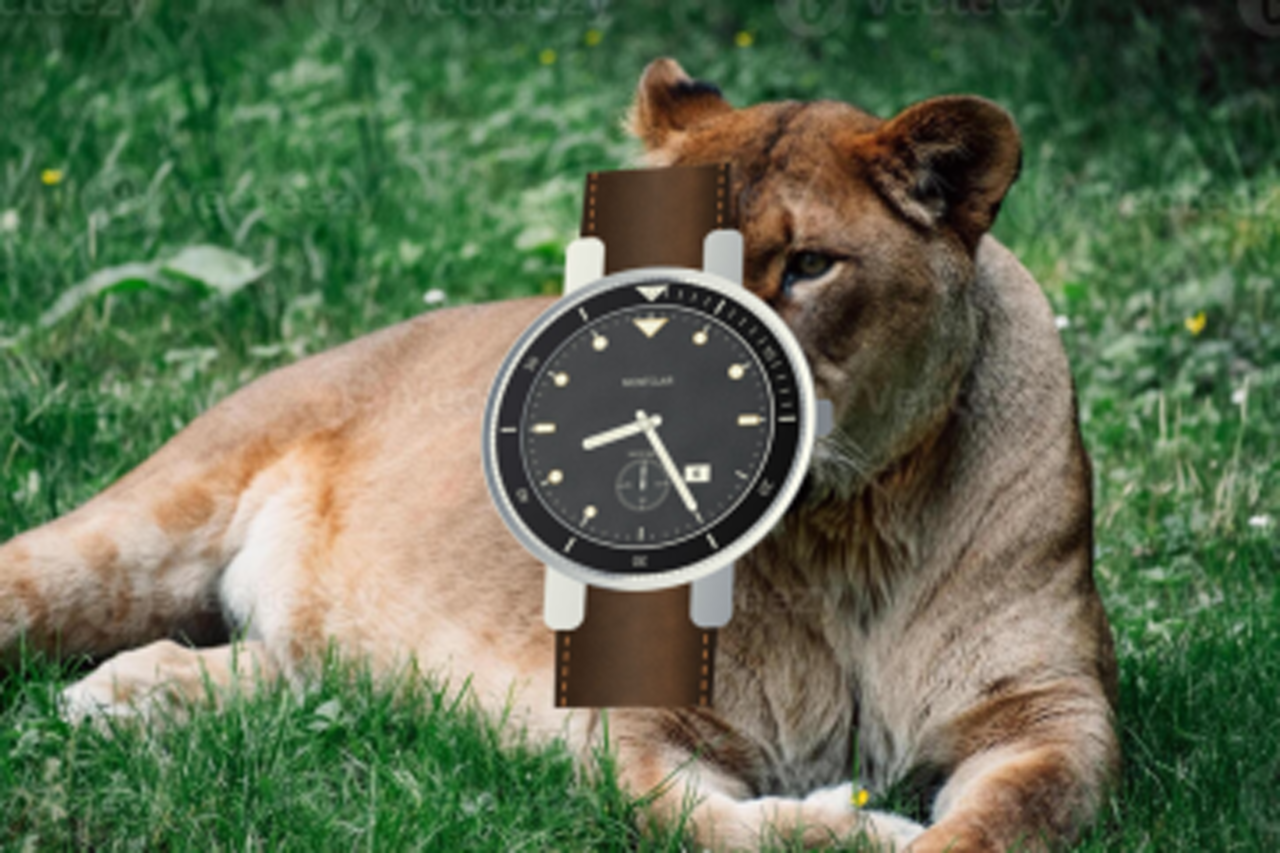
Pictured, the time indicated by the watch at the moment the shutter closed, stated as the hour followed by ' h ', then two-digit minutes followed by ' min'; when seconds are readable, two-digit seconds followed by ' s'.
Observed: 8 h 25 min
